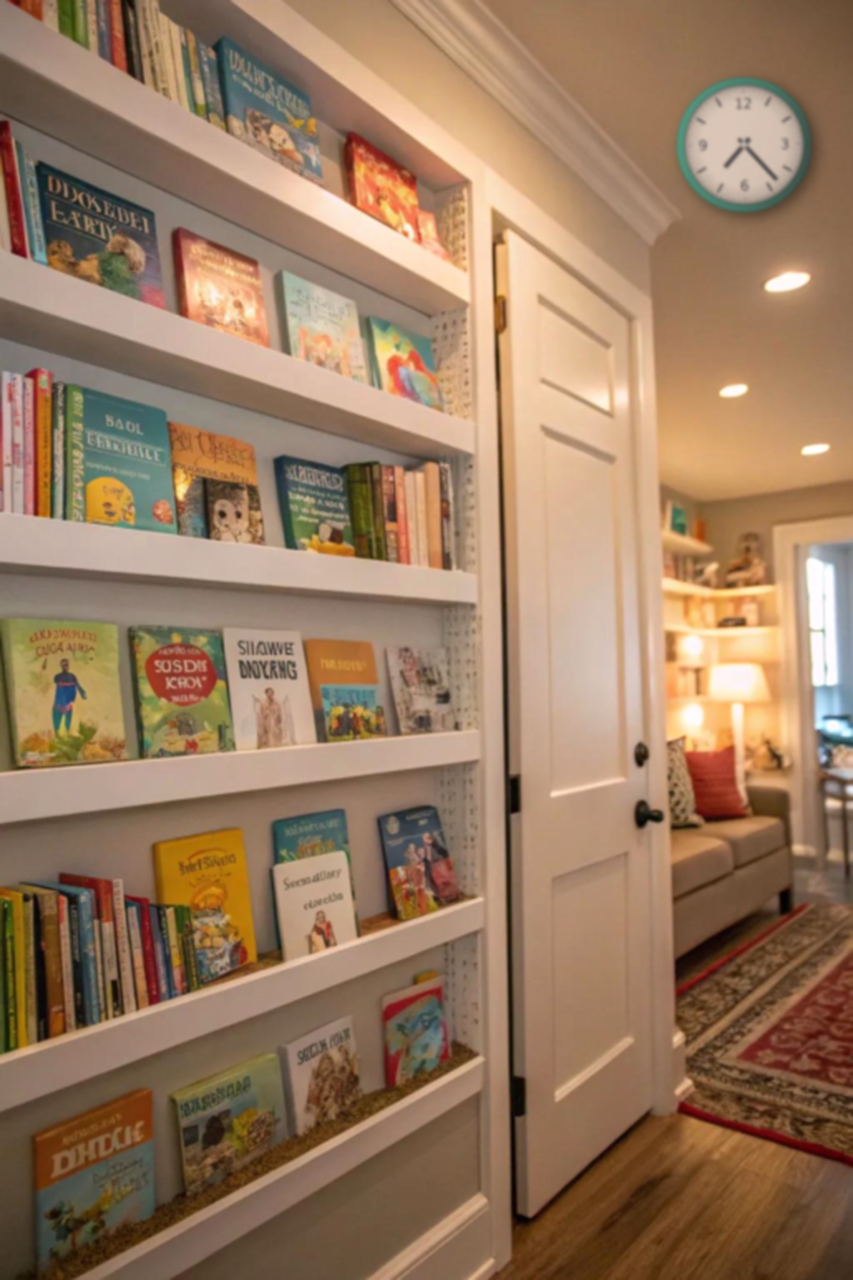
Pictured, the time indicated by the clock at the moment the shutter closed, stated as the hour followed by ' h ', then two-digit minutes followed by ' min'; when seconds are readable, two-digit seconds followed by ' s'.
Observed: 7 h 23 min
